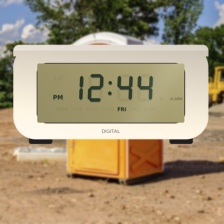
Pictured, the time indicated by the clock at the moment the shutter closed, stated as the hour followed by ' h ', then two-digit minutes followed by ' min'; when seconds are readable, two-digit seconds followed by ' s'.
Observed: 12 h 44 min
